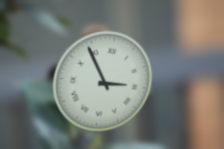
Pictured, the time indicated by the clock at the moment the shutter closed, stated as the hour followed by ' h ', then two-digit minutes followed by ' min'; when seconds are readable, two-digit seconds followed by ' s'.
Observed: 2 h 54 min
